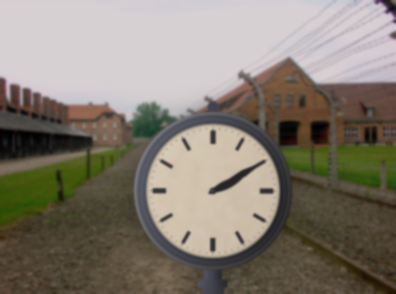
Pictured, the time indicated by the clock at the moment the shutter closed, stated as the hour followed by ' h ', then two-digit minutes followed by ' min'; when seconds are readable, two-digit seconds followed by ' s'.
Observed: 2 h 10 min
